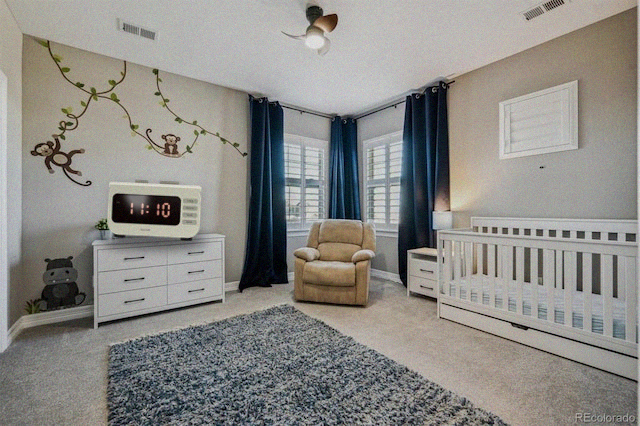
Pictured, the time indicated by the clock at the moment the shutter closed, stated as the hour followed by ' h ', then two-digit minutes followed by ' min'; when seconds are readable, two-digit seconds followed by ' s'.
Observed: 11 h 10 min
